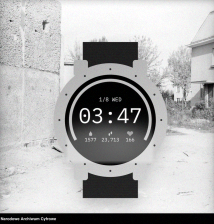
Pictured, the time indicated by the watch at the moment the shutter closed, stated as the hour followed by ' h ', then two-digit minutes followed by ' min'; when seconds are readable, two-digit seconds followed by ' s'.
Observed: 3 h 47 min
